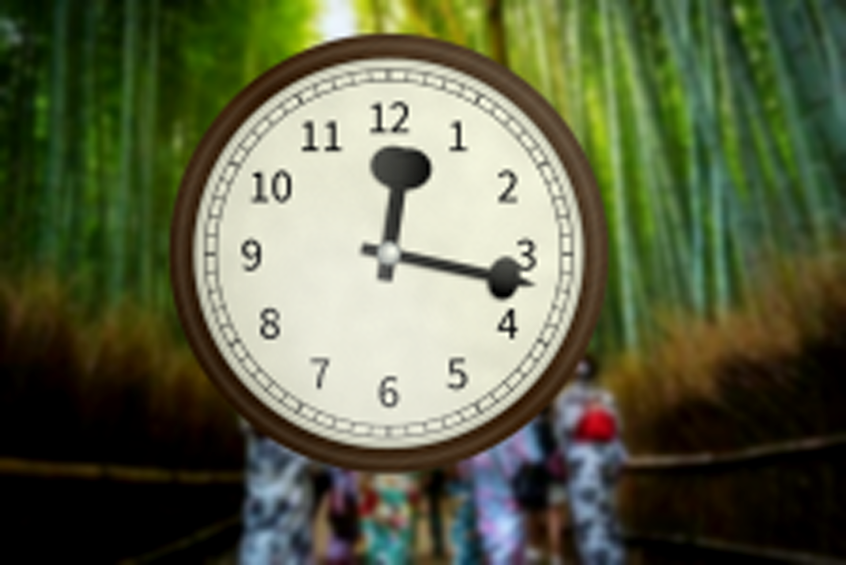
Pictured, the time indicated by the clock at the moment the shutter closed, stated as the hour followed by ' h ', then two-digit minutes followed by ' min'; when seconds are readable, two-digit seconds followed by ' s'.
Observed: 12 h 17 min
